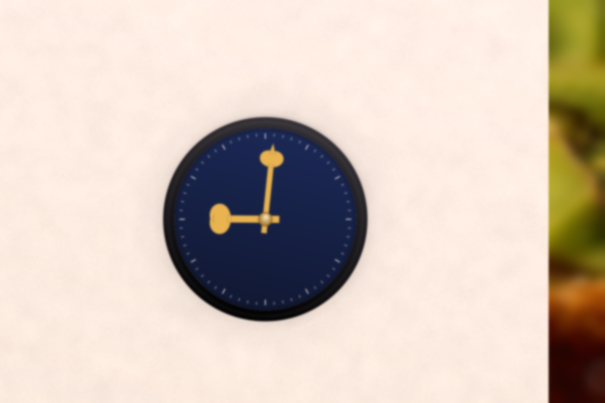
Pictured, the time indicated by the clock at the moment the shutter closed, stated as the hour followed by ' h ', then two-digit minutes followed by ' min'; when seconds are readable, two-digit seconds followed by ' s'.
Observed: 9 h 01 min
